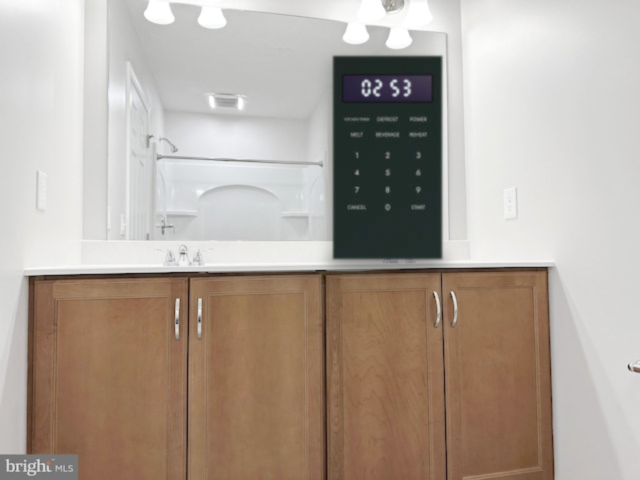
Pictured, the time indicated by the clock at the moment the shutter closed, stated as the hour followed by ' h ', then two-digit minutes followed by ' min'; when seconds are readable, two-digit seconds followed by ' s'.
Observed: 2 h 53 min
